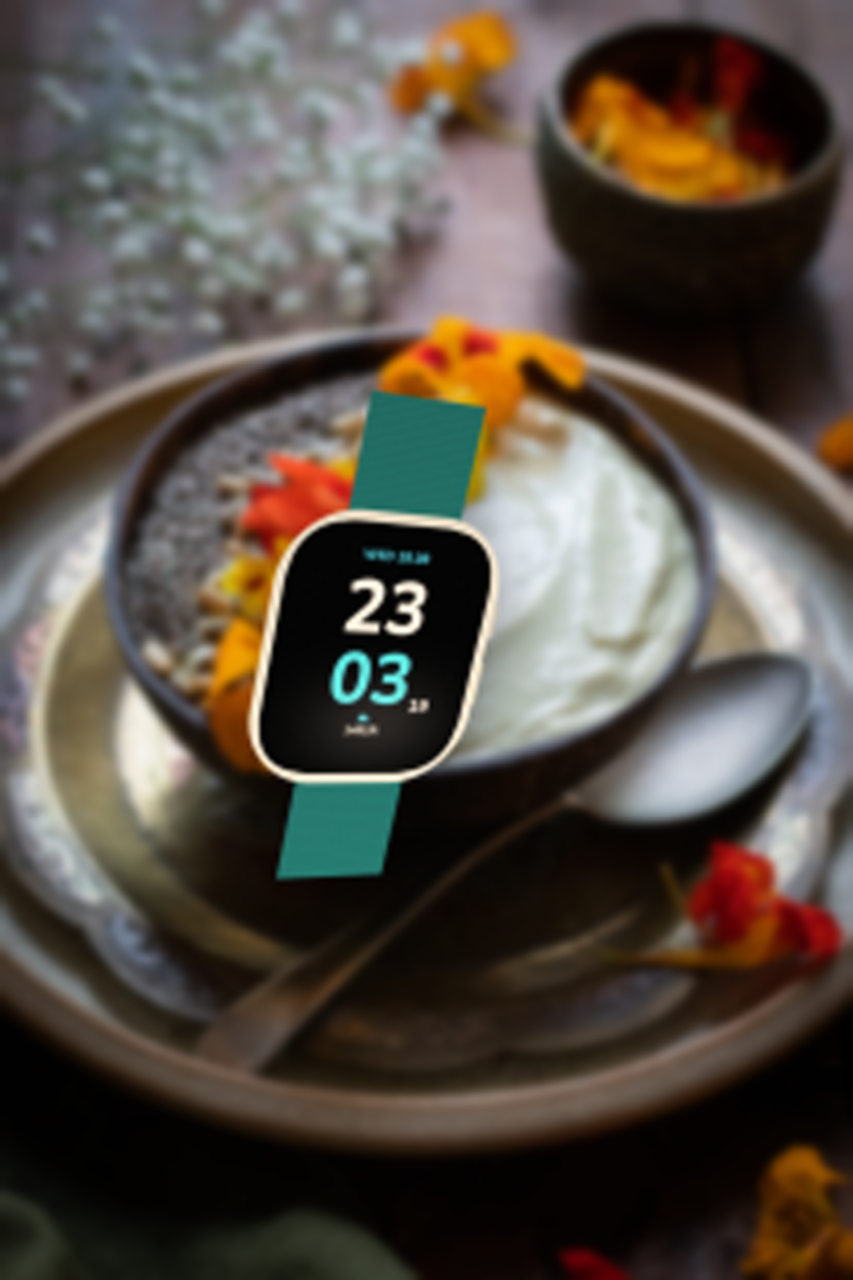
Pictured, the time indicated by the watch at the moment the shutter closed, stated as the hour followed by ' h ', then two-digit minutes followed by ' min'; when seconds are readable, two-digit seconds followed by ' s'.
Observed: 23 h 03 min
